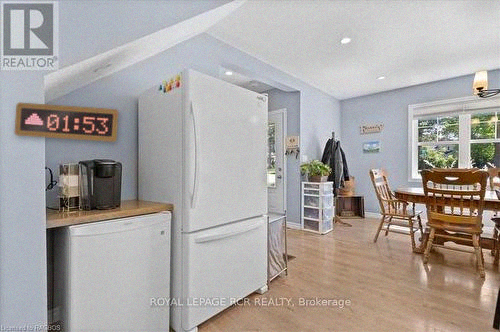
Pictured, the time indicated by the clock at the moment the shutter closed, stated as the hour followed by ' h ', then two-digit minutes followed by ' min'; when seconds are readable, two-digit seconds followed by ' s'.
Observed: 1 h 53 min
